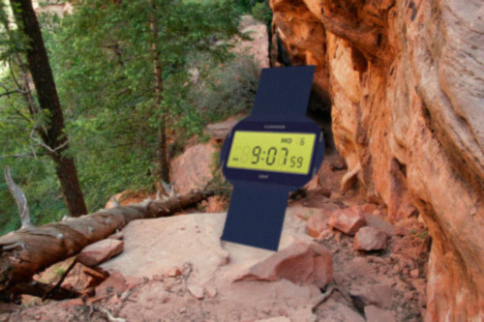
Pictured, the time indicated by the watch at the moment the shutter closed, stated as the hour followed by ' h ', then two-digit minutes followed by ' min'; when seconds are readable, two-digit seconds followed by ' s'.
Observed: 9 h 07 min 59 s
